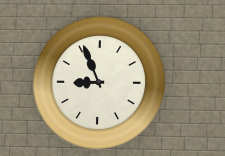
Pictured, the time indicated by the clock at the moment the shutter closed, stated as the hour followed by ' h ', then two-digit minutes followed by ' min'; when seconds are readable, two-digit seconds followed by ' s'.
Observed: 8 h 56 min
